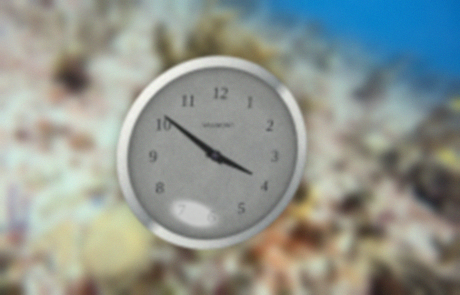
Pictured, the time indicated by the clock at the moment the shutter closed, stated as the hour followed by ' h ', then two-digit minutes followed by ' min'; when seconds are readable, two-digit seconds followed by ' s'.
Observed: 3 h 51 min
